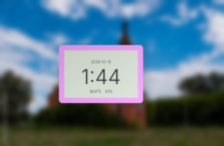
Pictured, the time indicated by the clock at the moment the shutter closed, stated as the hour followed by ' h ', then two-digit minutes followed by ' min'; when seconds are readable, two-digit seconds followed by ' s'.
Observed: 1 h 44 min
